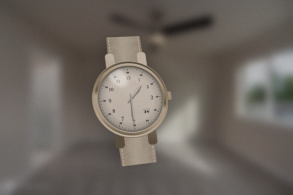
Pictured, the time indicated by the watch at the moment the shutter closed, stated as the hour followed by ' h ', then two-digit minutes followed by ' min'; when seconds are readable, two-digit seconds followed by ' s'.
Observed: 1 h 30 min
